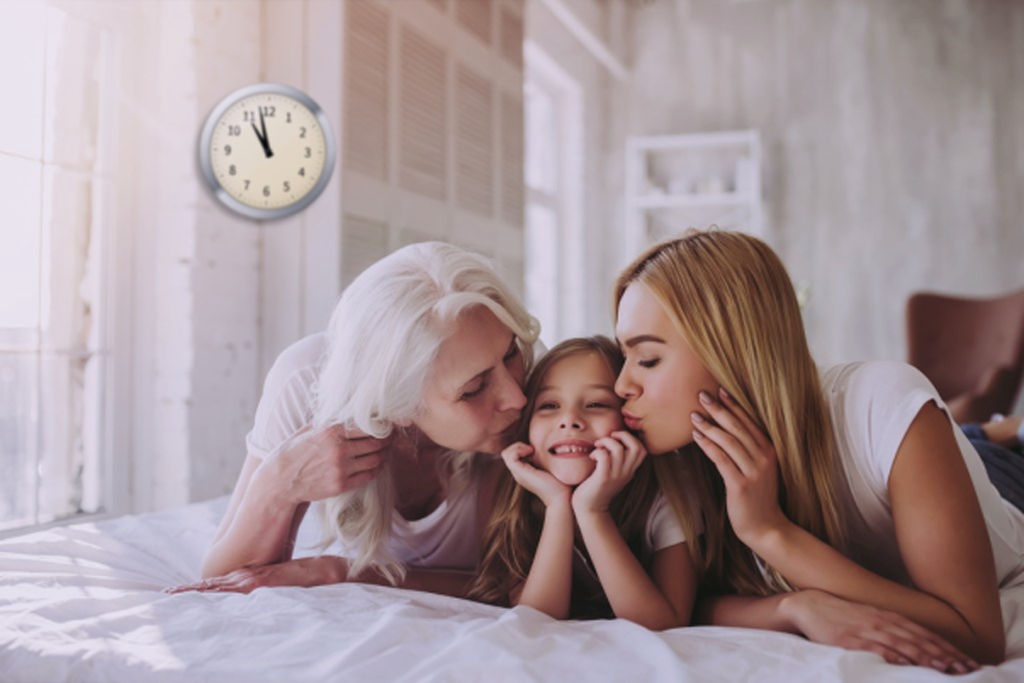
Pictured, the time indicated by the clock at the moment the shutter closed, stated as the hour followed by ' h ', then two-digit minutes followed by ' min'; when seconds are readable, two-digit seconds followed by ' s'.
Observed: 10 h 58 min
